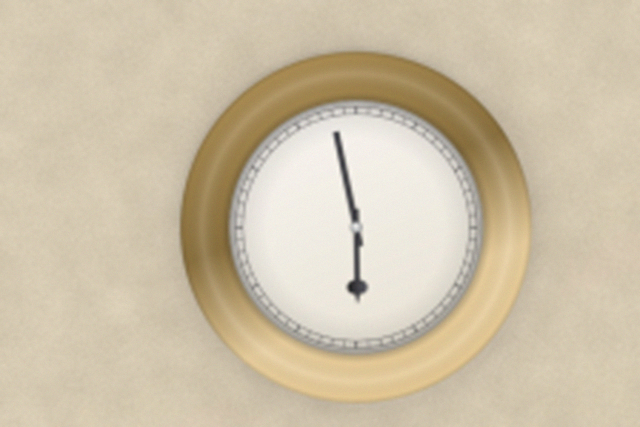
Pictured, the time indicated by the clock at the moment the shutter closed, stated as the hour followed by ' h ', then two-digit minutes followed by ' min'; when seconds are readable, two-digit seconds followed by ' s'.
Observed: 5 h 58 min
